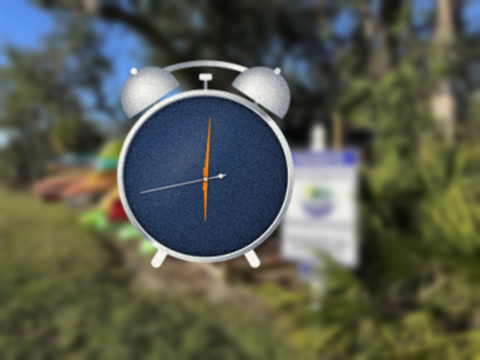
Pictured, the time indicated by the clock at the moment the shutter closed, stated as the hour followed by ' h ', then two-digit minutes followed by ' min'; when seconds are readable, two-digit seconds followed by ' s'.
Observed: 6 h 00 min 43 s
